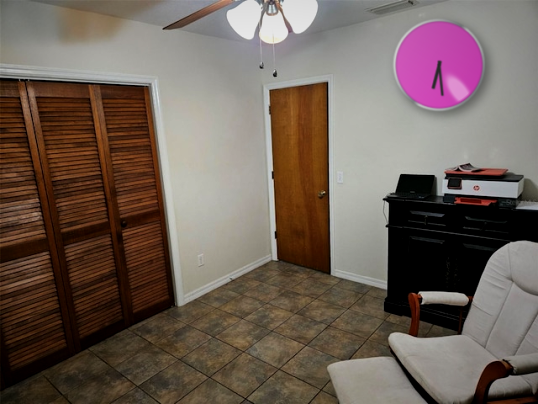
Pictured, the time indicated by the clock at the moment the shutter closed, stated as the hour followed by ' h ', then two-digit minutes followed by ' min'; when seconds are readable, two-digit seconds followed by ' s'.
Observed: 6 h 29 min
